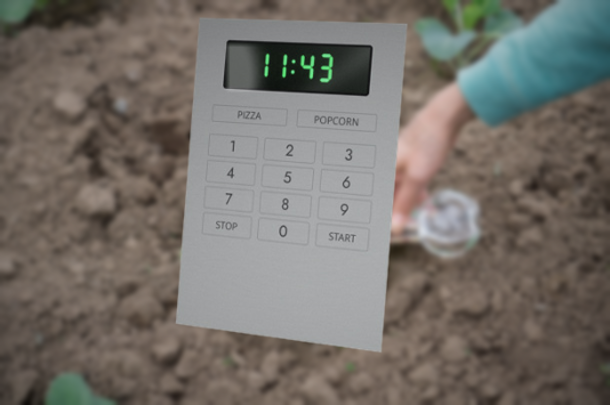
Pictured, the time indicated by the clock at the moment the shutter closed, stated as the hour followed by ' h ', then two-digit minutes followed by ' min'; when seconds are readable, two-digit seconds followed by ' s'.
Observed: 11 h 43 min
